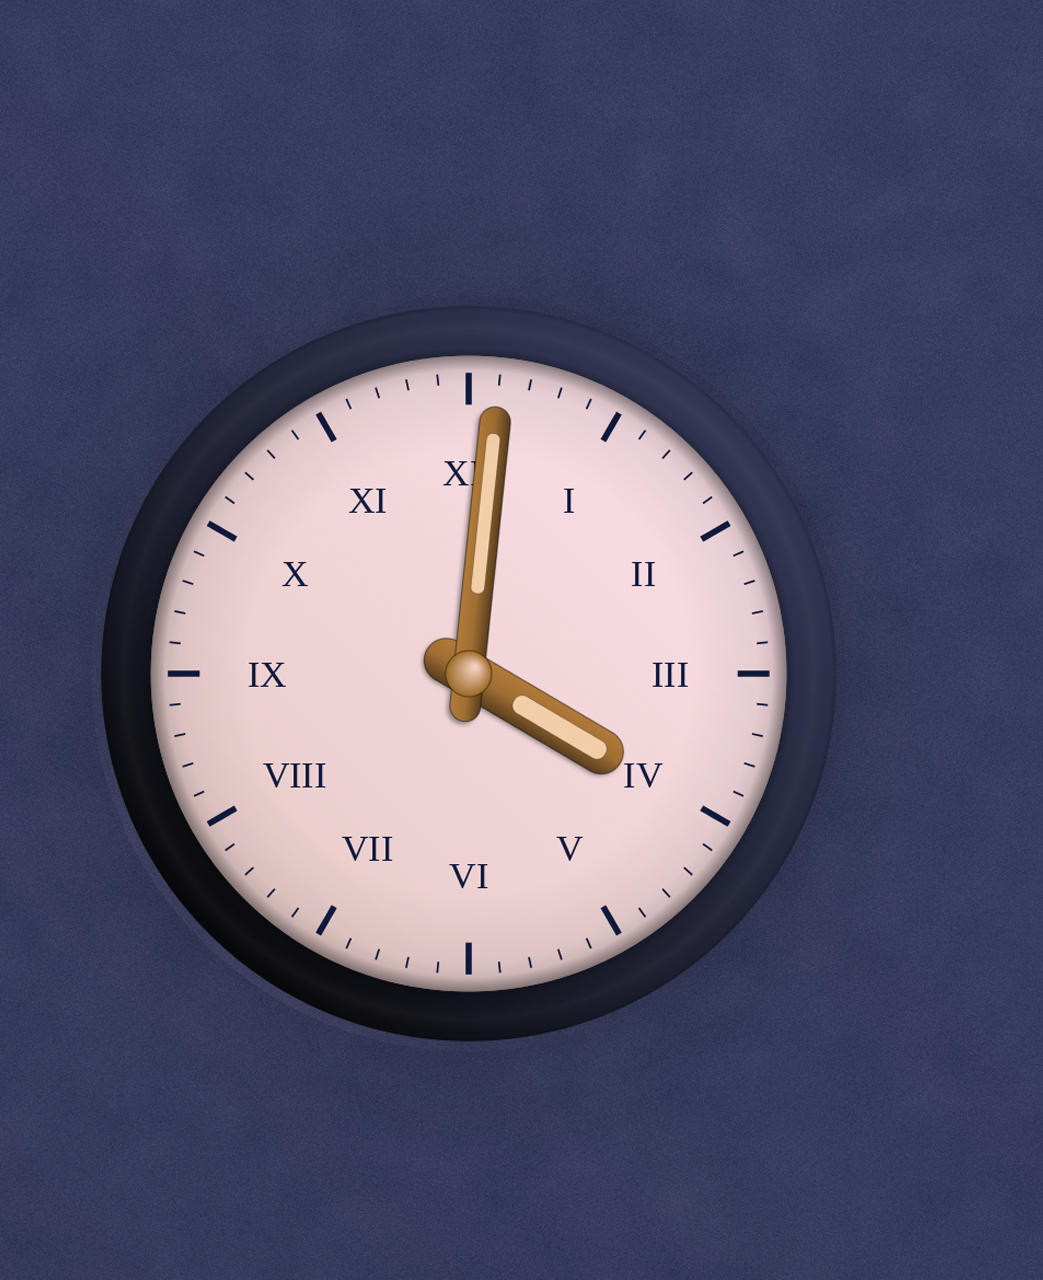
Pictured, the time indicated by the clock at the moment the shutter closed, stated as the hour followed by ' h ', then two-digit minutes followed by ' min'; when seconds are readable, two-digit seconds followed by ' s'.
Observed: 4 h 01 min
